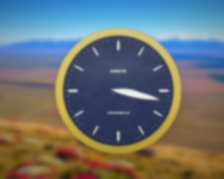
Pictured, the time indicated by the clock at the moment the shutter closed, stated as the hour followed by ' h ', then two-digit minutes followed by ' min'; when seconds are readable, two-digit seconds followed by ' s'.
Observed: 3 h 17 min
